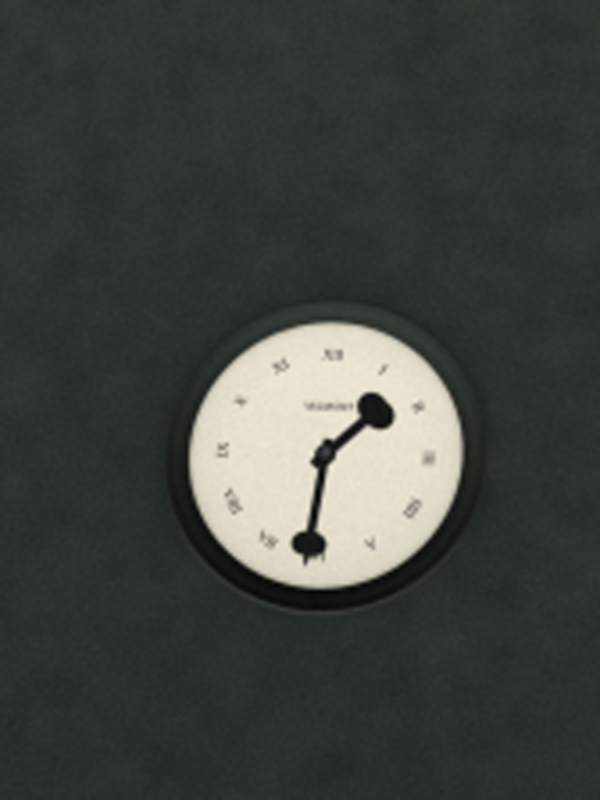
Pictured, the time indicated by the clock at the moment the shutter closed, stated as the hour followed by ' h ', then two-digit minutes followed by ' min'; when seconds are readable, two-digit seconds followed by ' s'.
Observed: 1 h 31 min
